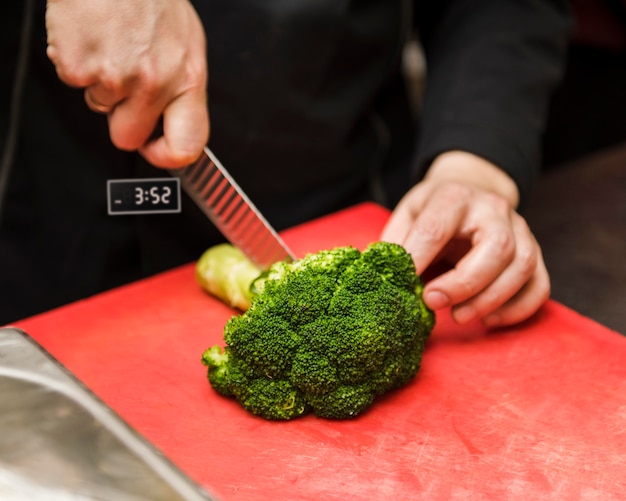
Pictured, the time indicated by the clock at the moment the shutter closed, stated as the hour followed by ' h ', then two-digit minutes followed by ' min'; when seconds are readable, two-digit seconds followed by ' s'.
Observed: 3 h 52 min
